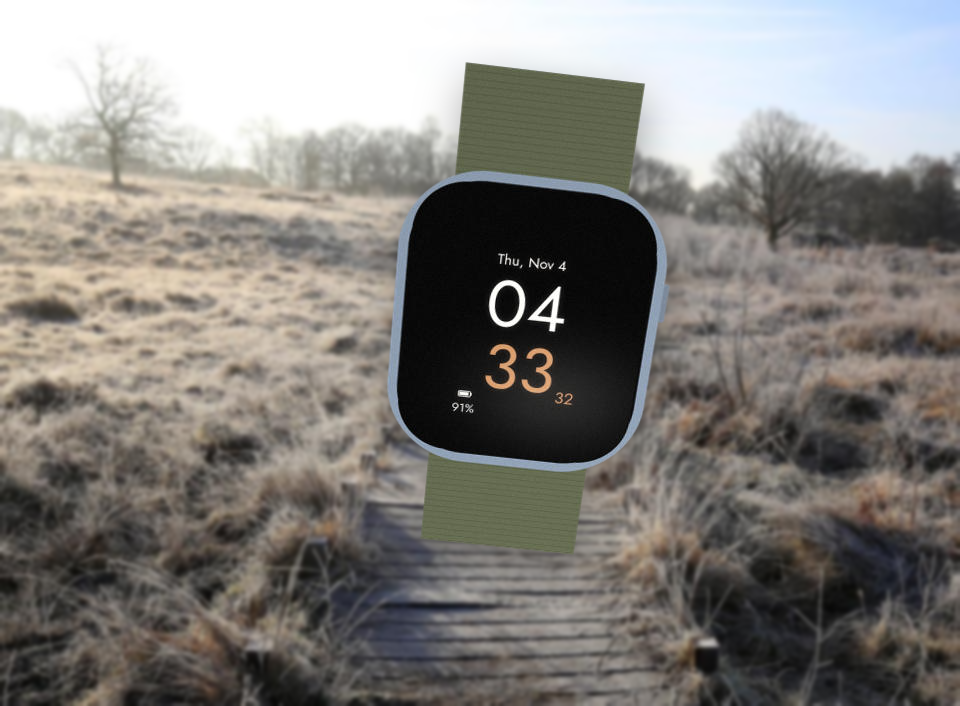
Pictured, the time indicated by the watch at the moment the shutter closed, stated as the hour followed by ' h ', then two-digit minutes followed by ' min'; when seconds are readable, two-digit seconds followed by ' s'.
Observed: 4 h 33 min 32 s
